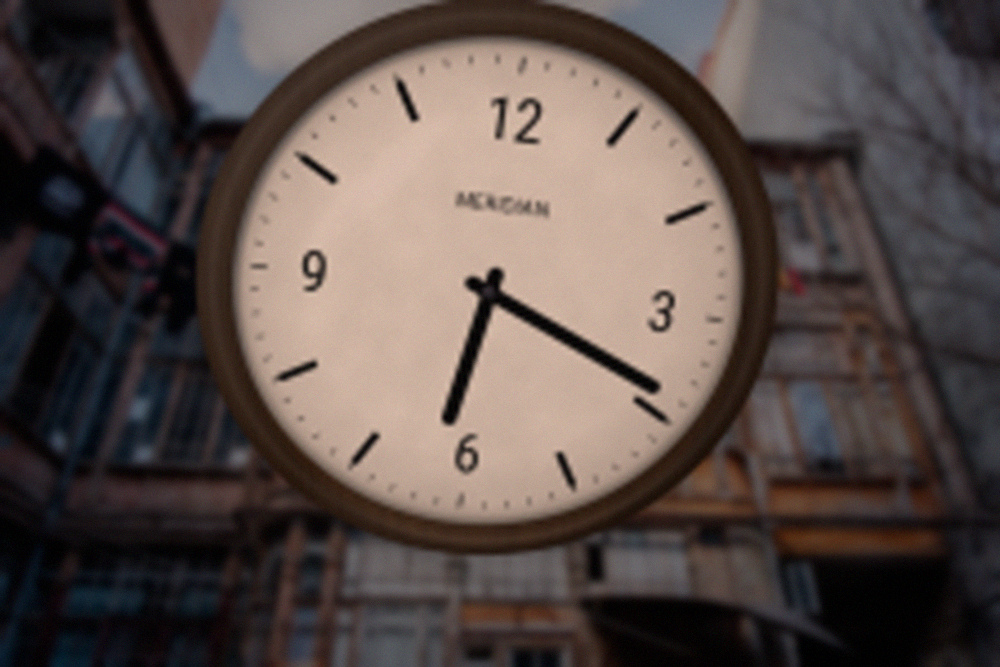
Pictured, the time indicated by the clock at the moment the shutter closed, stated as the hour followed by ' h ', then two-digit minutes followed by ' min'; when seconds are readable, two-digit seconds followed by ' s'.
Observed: 6 h 19 min
